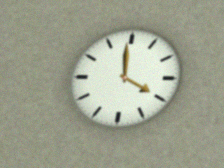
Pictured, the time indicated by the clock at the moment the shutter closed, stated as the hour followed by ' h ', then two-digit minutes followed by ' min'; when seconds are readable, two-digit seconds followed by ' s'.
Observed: 3 h 59 min
